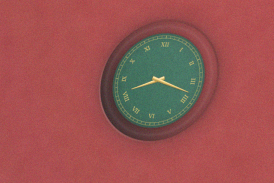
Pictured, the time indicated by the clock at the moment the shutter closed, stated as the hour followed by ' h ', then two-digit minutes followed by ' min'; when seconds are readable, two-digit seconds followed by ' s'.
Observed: 8 h 18 min
